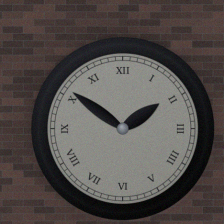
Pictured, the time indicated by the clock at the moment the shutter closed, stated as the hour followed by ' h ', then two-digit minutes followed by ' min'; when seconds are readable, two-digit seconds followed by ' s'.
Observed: 1 h 51 min
